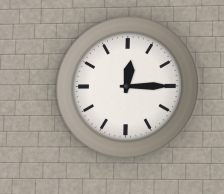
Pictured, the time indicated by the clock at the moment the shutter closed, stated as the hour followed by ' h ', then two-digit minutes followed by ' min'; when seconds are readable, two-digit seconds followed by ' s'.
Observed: 12 h 15 min
